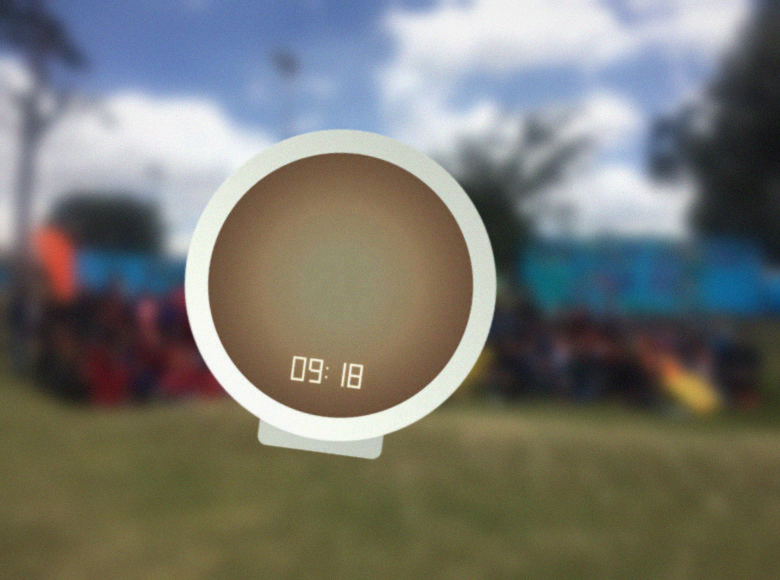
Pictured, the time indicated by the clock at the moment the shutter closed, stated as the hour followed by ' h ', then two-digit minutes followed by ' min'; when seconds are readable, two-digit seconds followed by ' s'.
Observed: 9 h 18 min
